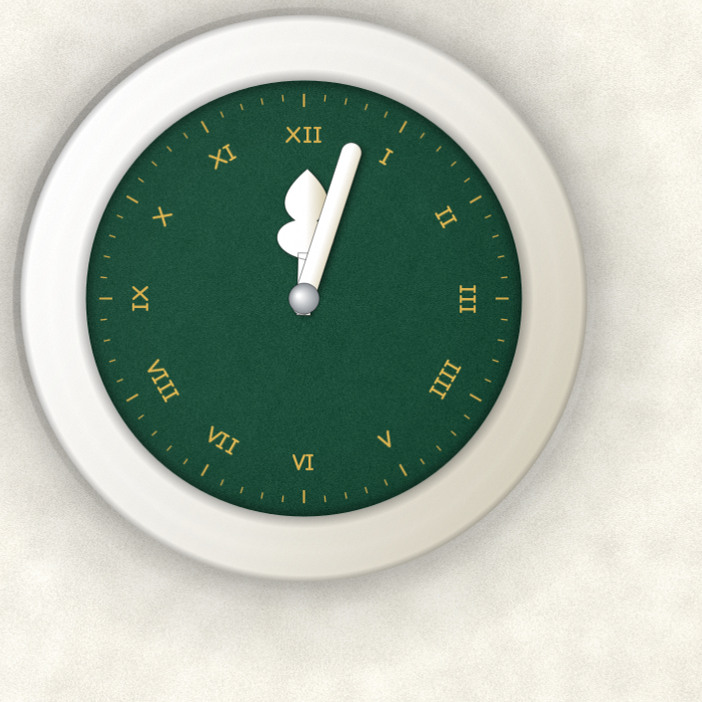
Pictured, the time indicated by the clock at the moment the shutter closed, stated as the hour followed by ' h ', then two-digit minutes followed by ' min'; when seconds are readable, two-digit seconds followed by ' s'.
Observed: 12 h 03 min
